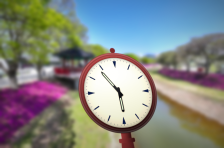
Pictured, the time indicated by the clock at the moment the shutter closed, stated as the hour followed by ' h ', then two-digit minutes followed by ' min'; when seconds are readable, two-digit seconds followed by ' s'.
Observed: 5 h 54 min
